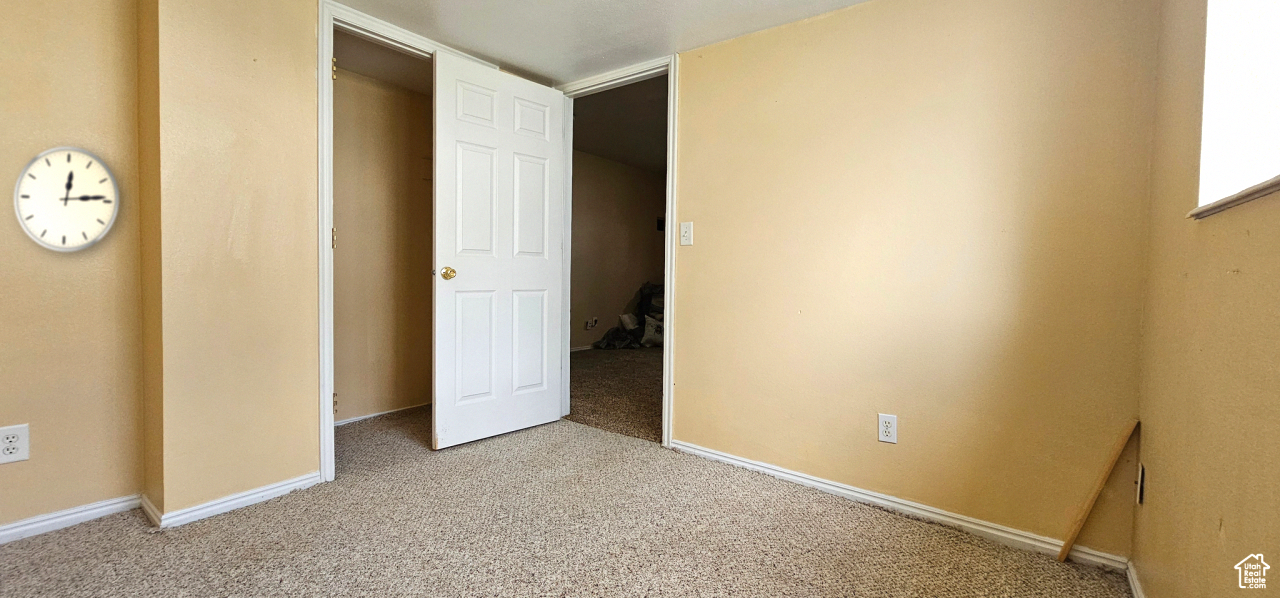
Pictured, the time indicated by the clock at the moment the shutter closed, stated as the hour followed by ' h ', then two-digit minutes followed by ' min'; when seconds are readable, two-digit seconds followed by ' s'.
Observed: 12 h 14 min
